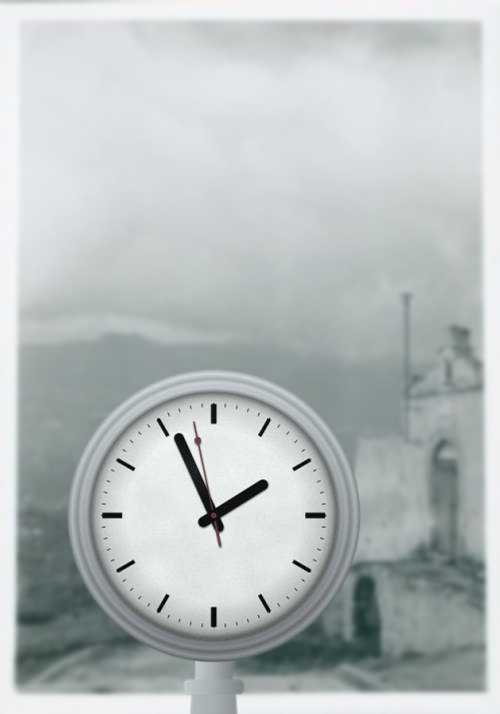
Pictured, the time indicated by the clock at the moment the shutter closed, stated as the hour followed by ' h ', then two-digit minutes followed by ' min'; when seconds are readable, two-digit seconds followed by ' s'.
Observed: 1 h 55 min 58 s
